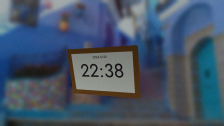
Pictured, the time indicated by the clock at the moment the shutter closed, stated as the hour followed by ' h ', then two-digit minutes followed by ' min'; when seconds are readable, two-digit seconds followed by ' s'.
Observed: 22 h 38 min
